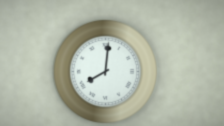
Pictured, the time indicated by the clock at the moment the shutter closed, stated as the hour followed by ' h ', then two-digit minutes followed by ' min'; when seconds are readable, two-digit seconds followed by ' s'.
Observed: 8 h 01 min
